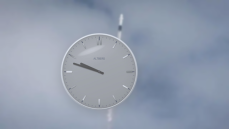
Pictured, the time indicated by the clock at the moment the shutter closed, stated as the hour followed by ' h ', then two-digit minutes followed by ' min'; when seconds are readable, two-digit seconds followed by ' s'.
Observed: 9 h 48 min
